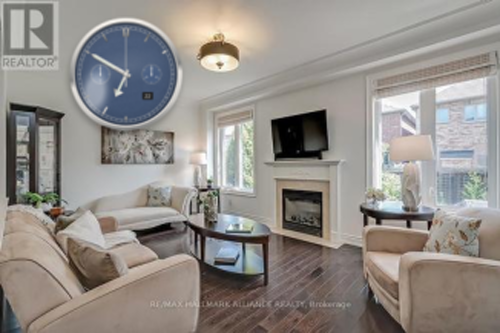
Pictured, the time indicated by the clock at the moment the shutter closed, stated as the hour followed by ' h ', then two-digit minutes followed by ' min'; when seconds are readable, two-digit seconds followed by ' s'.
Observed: 6 h 50 min
